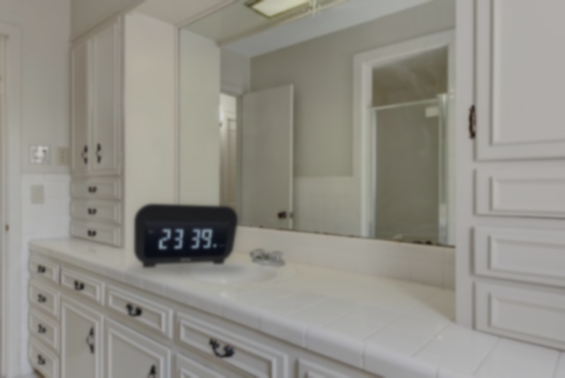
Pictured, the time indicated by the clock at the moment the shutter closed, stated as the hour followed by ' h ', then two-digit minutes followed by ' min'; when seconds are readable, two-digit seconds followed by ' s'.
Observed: 23 h 39 min
